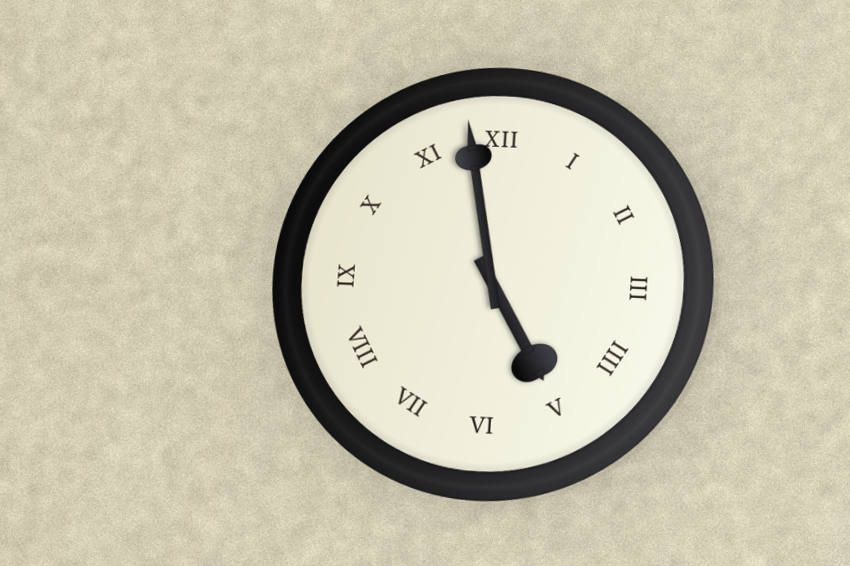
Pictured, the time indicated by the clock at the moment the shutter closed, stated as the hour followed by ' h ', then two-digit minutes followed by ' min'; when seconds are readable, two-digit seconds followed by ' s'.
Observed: 4 h 58 min
